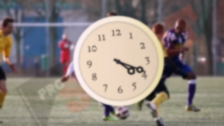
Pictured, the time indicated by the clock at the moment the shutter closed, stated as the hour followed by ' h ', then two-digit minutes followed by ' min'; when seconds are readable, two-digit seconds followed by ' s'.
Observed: 4 h 19 min
